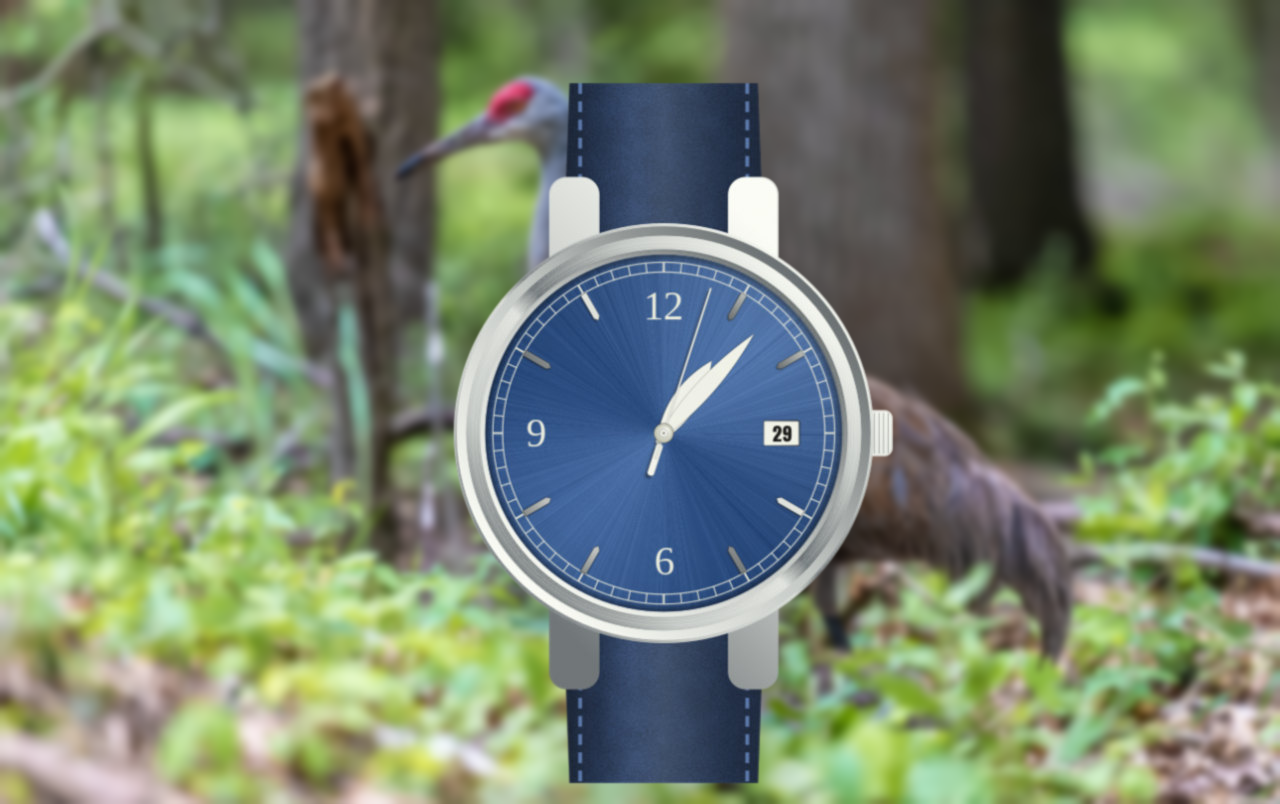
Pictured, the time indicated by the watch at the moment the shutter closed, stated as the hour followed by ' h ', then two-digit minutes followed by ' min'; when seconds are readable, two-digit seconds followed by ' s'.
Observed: 1 h 07 min 03 s
